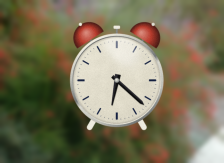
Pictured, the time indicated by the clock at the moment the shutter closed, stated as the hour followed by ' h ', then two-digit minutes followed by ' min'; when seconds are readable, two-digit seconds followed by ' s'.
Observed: 6 h 22 min
